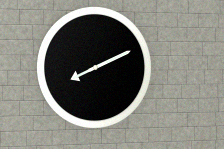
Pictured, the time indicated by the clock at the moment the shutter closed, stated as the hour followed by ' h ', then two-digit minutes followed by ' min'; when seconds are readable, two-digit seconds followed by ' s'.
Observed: 8 h 11 min
